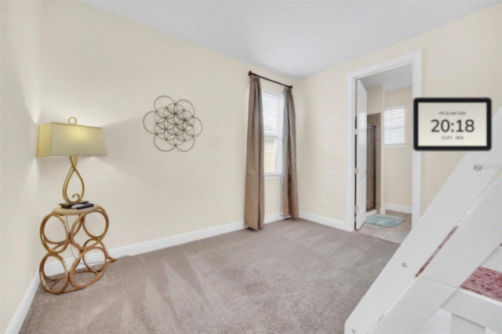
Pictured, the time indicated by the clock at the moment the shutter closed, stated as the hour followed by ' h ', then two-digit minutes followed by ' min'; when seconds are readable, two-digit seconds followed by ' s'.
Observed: 20 h 18 min
